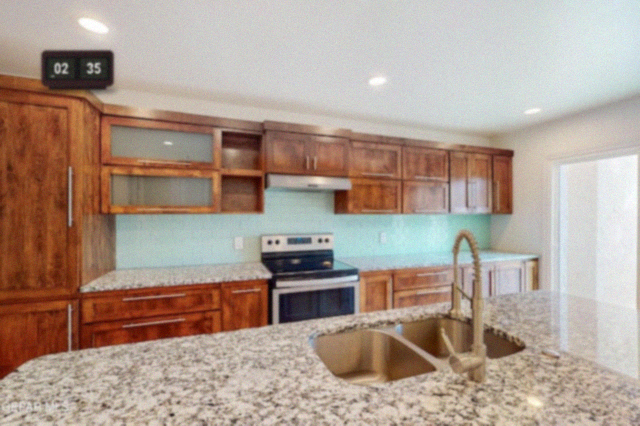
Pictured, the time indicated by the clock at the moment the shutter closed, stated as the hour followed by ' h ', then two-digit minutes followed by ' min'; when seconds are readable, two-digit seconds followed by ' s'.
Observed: 2 h 35 min
